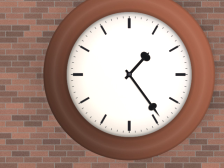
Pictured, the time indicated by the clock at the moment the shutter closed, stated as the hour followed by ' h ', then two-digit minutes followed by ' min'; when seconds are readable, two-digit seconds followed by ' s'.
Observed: 1 h 24 min
